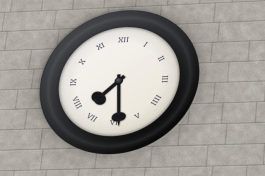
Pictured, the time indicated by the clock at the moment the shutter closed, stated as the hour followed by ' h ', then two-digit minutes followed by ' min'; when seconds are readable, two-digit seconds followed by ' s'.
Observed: 7 h 29 min
